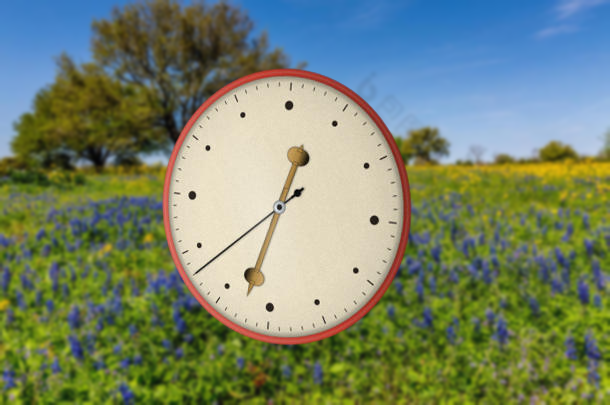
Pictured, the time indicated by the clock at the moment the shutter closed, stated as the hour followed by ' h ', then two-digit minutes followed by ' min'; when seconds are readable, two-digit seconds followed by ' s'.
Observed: 12 h 32 min 38 s
